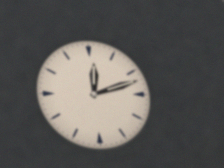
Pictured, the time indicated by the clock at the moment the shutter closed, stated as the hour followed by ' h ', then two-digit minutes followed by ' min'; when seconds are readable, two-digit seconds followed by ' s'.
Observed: 12 h 12 min
